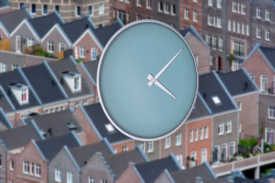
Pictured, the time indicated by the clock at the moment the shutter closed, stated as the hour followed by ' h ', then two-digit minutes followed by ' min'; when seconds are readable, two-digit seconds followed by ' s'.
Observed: 4 h 08 min
